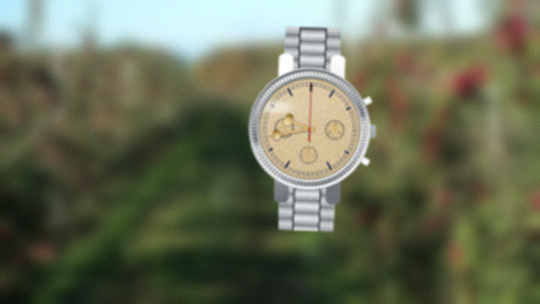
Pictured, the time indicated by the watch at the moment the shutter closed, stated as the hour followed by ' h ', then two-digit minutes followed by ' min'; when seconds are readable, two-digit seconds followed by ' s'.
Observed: 9 h 43 min
